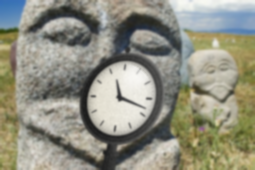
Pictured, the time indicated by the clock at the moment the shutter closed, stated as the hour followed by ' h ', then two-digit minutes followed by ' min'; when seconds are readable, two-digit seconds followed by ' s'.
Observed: 11 h 18 min
